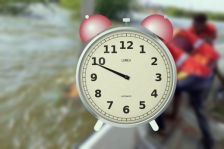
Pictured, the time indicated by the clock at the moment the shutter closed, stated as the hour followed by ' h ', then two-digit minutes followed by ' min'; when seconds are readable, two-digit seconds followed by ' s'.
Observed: 9 h 49 min
